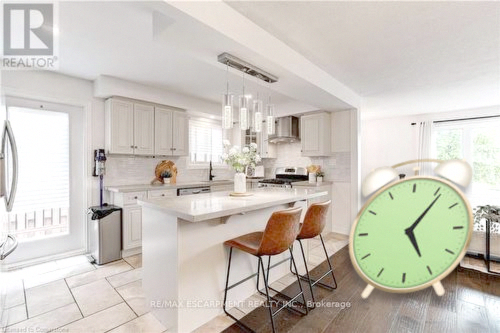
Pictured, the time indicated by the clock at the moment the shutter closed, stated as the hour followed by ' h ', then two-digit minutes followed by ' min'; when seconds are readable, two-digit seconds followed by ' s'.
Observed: 5 h 06 min
